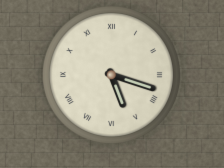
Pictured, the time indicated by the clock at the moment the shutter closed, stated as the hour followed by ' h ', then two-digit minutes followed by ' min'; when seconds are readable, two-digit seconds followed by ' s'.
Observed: 5 h 18 min
